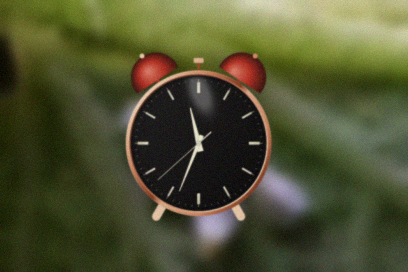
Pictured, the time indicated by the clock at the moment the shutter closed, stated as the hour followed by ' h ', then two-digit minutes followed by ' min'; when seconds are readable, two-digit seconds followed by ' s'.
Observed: 11 h 33 min 38 s
